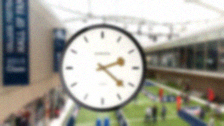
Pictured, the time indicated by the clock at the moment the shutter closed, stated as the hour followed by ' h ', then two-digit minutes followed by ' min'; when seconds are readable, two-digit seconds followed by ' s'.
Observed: 2 h 22 min
